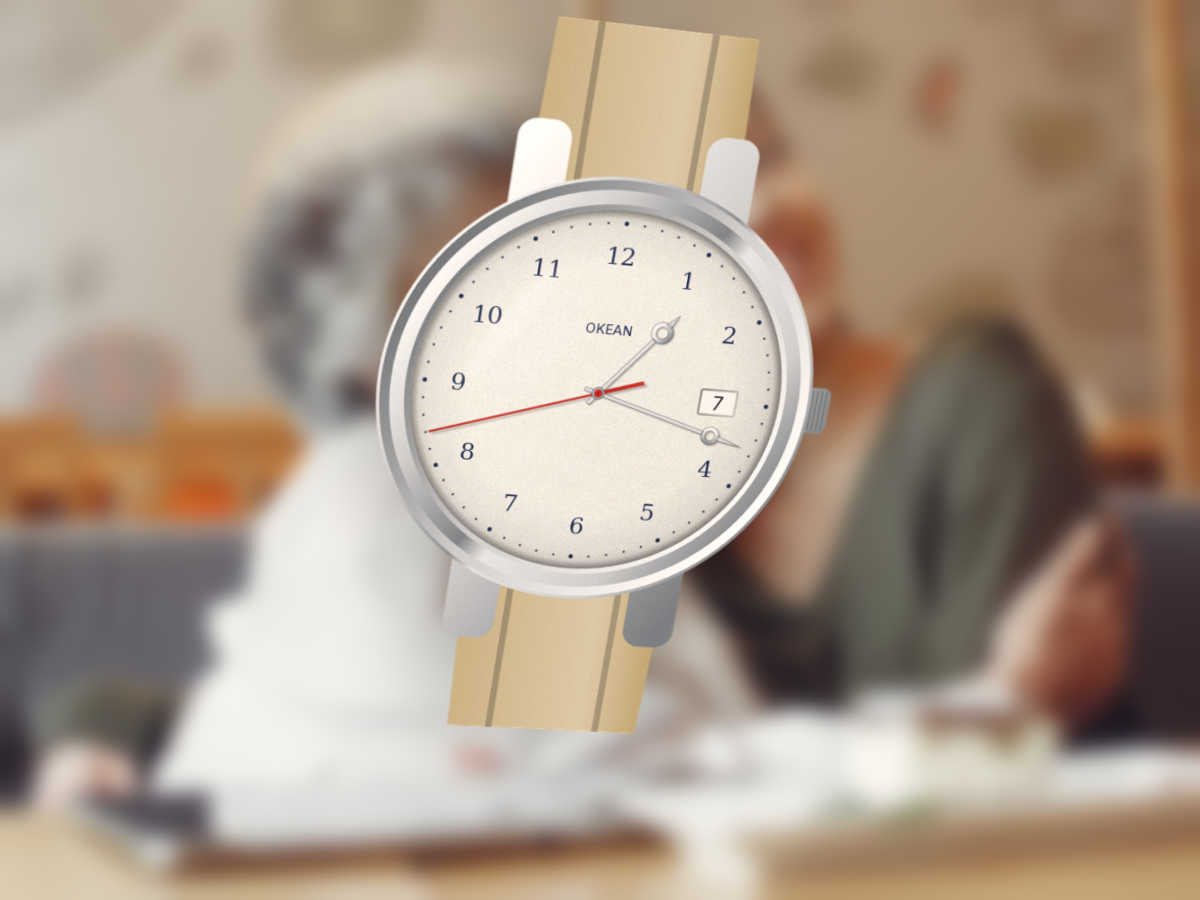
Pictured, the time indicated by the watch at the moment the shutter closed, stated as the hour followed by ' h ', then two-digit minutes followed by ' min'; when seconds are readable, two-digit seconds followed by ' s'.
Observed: 1 h 17 min 42 s
